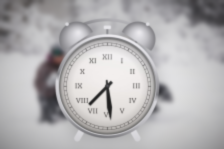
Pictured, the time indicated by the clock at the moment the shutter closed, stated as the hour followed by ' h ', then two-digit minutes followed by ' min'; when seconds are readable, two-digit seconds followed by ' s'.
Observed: 7 h 29 min
